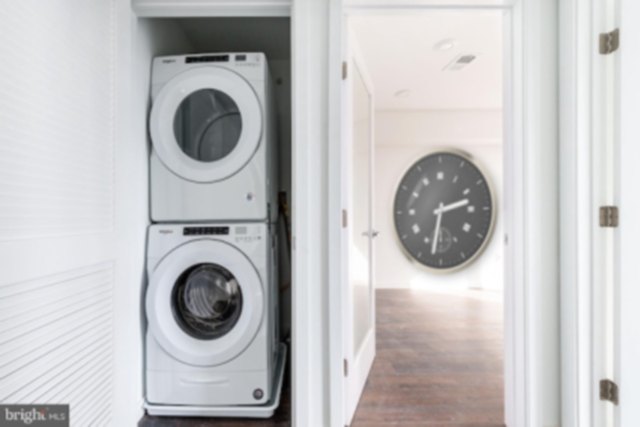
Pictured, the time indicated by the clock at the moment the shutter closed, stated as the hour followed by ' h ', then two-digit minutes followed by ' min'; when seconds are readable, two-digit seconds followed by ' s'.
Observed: 2 h 32 min
